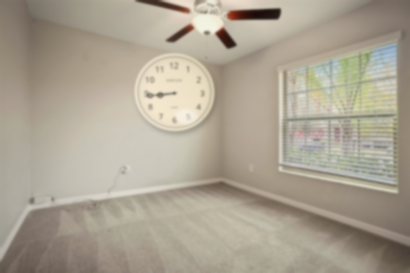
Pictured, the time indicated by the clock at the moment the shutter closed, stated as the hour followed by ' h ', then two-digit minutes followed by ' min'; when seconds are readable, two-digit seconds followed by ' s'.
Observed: 8 h 44 min
